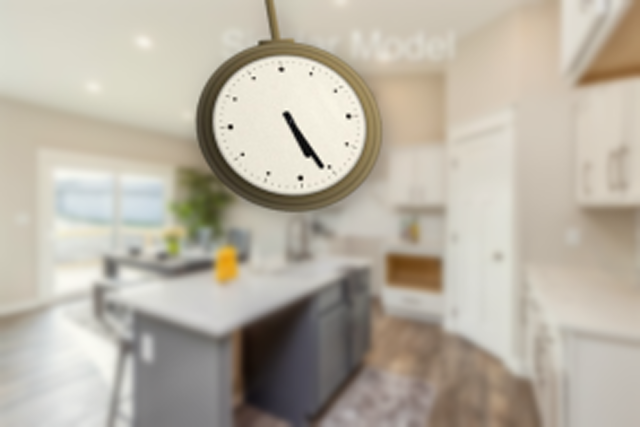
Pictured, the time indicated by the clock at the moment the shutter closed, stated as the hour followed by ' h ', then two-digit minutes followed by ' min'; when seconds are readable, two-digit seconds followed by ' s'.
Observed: 5 h 26 min
